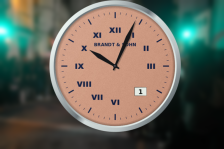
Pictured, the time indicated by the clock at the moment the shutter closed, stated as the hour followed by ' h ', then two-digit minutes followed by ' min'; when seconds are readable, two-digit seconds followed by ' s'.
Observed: 10 h 04 min
